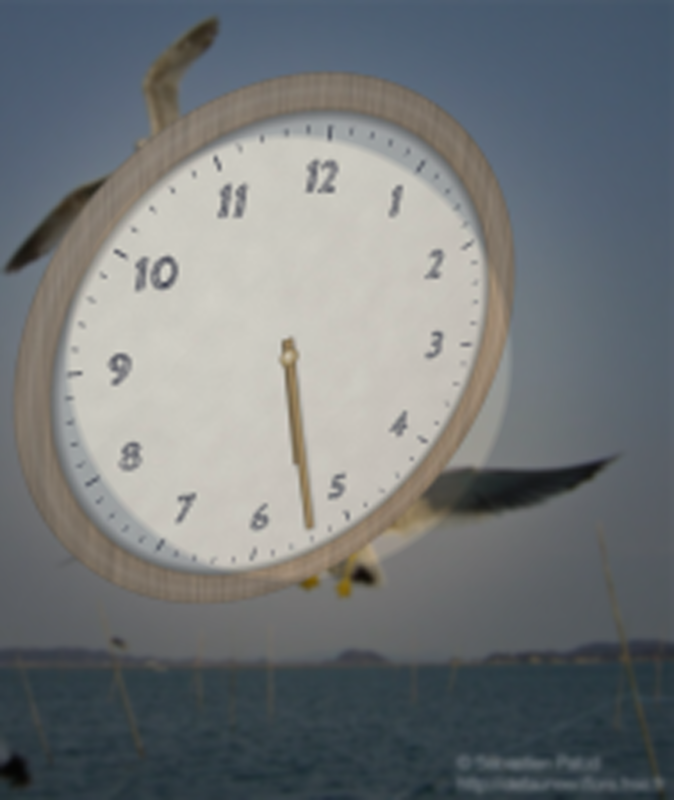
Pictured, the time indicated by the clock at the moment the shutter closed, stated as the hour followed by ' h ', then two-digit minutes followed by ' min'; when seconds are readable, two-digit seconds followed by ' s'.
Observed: 5 h 27 min
